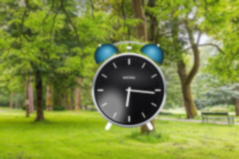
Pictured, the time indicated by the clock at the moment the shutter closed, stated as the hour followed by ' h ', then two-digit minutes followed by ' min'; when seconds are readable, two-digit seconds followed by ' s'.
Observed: 6 h 16 min
